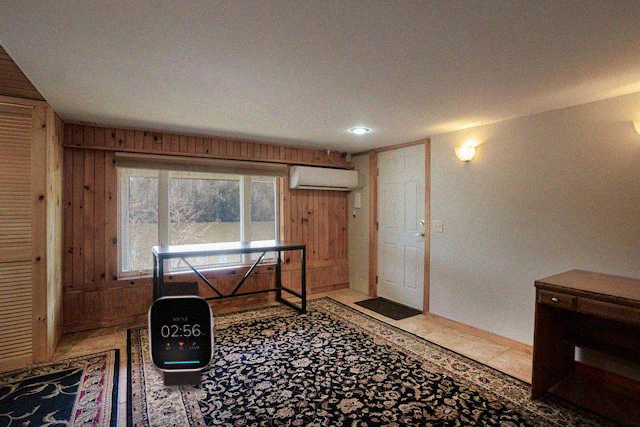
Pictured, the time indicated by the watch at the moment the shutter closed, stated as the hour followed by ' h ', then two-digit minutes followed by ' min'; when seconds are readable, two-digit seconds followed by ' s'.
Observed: 2 h 56 min
